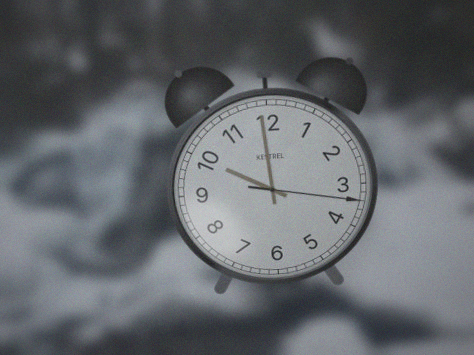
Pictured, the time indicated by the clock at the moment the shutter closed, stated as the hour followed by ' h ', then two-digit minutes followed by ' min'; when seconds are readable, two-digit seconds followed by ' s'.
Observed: 9 h 59 min 17 s
